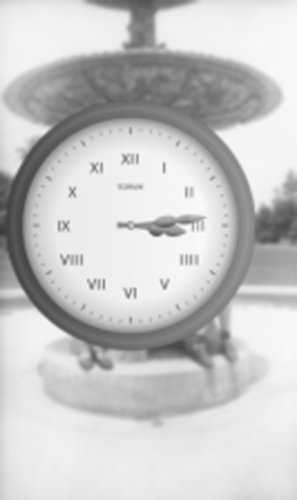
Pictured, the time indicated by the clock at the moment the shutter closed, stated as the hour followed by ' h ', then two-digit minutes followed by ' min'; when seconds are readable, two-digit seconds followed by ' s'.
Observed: 3 h 14 min
